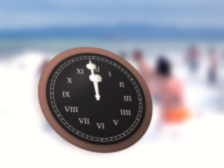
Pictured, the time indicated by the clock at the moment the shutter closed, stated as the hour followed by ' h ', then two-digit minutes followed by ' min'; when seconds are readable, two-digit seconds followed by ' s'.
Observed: 11 h 59 min
